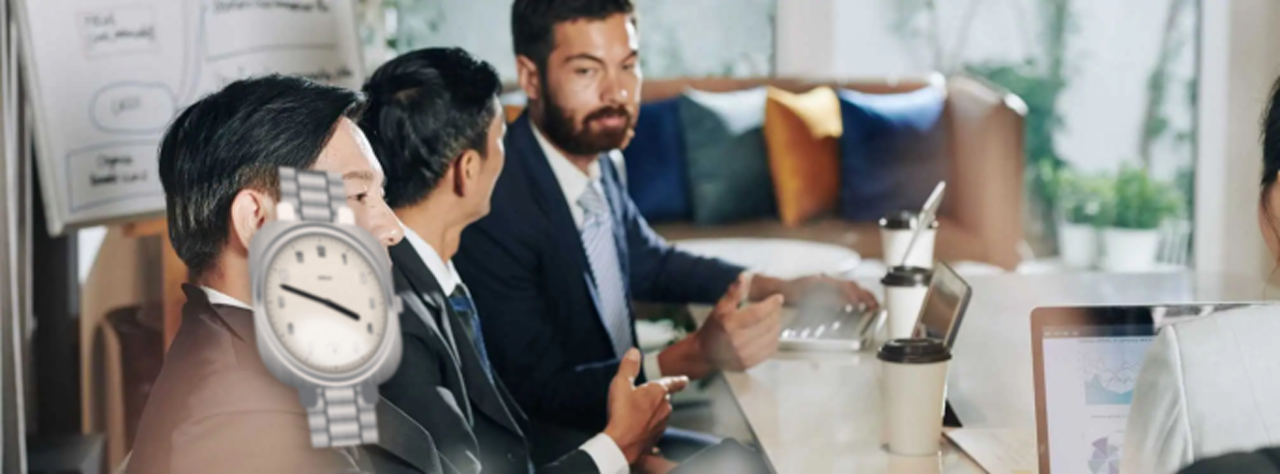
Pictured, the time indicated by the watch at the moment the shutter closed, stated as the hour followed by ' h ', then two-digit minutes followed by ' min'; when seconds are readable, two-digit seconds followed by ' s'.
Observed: 3 h 48 min
